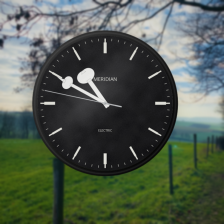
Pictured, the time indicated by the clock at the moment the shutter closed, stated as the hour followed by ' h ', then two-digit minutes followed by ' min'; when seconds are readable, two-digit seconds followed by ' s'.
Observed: 10 h 49 min 47 s
